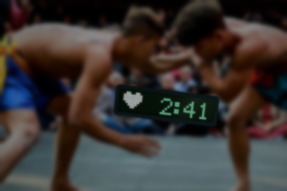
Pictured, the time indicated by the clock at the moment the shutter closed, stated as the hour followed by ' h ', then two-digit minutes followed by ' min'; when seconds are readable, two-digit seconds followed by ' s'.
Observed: 2 h 41 min
